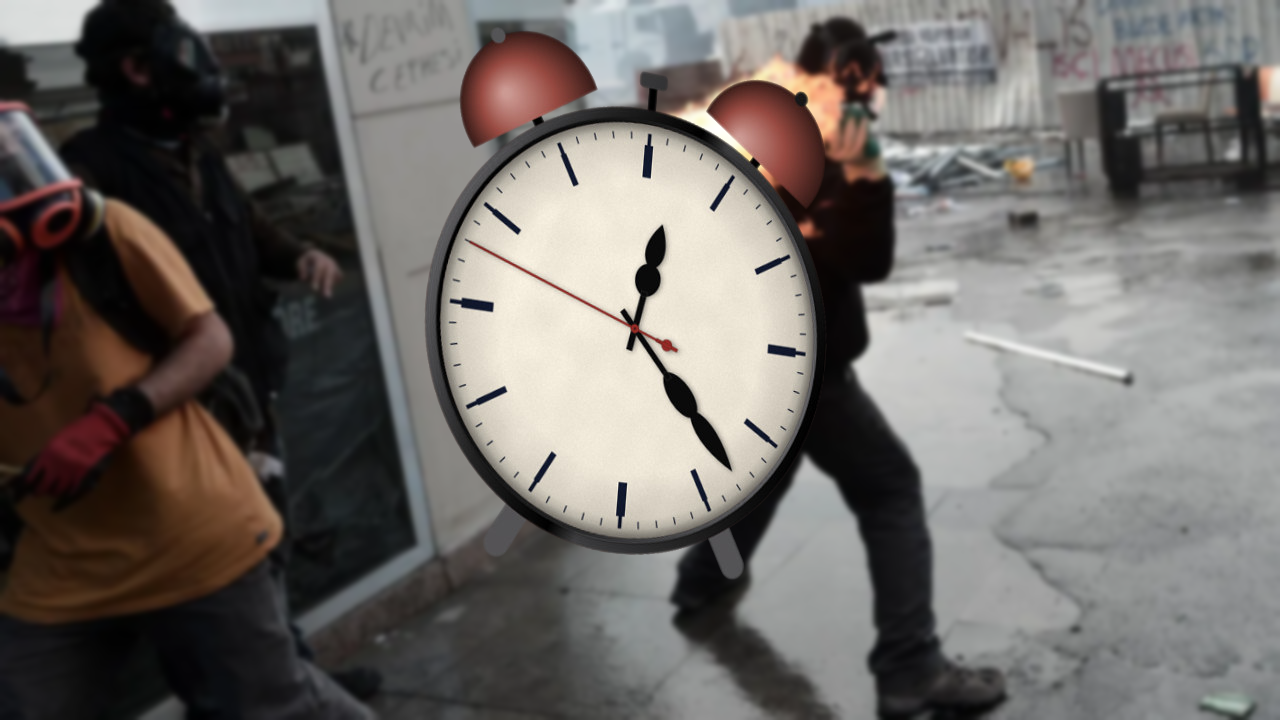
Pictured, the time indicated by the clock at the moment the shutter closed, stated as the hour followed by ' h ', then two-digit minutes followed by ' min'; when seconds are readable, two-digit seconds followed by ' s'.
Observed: 12 h 22 min 48 s
